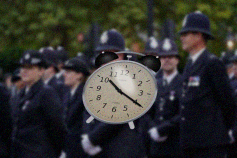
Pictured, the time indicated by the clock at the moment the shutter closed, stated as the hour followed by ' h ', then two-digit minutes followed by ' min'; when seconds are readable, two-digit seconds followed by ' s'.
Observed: 10 h 20 min
